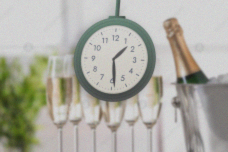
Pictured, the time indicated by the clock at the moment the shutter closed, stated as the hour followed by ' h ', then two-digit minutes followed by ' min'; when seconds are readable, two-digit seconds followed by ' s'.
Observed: 1 h 29 min
